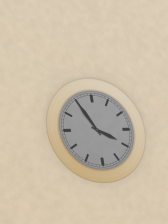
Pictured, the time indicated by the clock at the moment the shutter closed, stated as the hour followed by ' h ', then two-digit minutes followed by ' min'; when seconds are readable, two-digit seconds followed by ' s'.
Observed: 3 h 55 min
